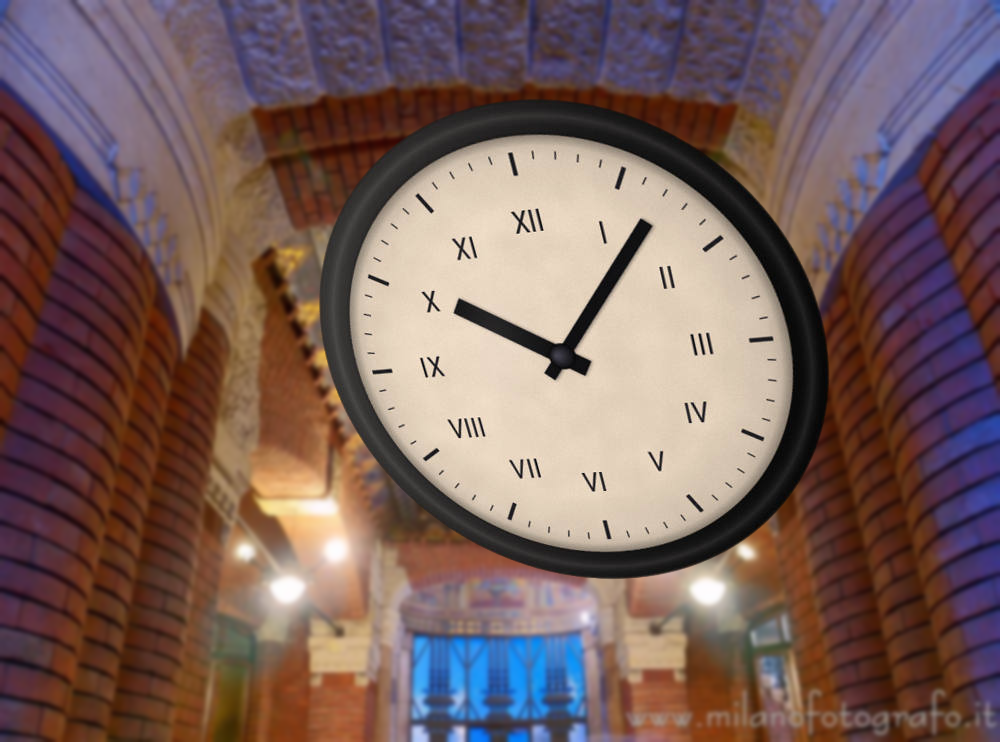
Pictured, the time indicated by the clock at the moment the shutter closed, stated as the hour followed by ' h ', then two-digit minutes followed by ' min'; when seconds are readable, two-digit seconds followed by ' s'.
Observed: 10 h 07 min
